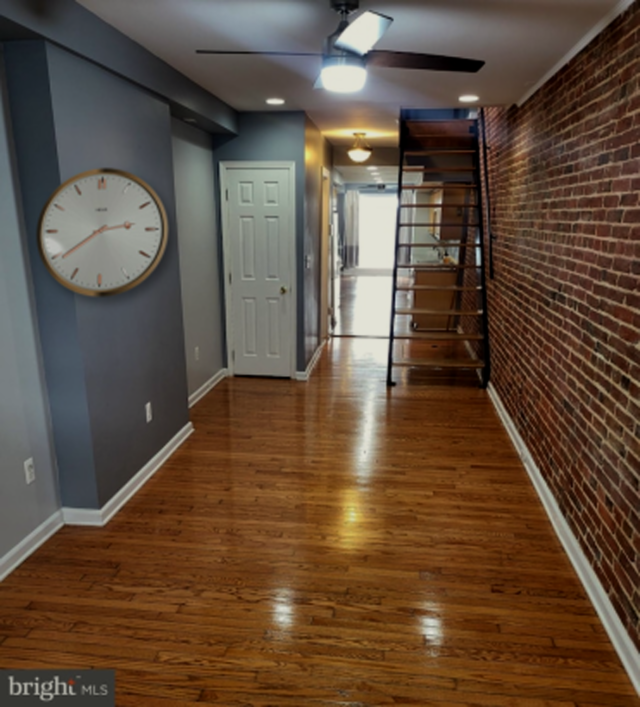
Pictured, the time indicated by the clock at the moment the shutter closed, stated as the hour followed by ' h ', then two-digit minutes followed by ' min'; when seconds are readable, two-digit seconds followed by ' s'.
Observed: 2 h 39 min
